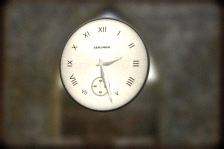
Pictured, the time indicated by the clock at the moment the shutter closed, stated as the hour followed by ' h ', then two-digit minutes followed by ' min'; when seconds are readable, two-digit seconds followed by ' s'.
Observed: 2 h 27 min
